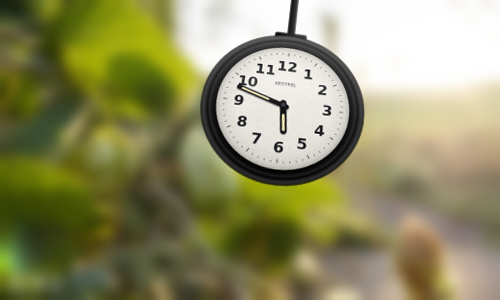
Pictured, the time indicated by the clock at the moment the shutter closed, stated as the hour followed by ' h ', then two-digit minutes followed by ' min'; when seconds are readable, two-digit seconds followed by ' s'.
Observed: 5 h 48 min
